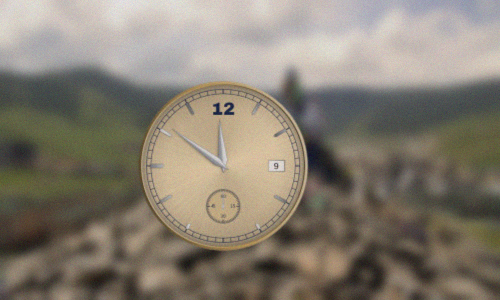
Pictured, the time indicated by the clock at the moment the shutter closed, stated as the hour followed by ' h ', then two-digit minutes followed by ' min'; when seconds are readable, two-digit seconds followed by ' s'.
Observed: 11 h 51 min
